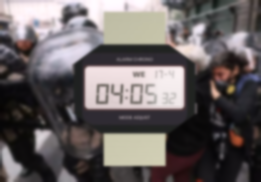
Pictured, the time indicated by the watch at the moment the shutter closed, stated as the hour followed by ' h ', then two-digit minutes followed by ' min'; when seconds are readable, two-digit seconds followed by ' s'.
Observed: 4 h 05 min
